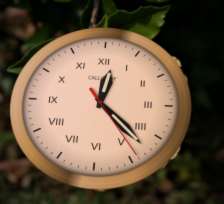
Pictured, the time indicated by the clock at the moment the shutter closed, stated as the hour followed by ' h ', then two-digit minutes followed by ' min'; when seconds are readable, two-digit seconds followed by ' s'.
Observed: 12 h 22 min 24 s
